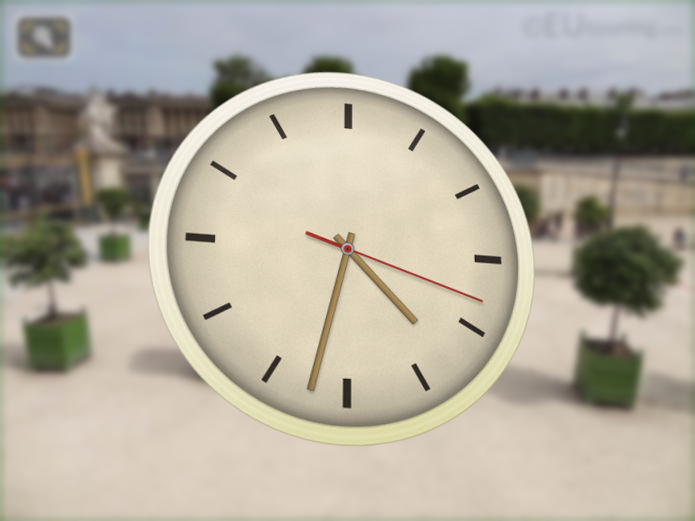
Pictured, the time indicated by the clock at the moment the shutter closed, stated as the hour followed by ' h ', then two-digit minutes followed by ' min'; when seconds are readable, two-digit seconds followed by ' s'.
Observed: 4 h 32 min 18 s
